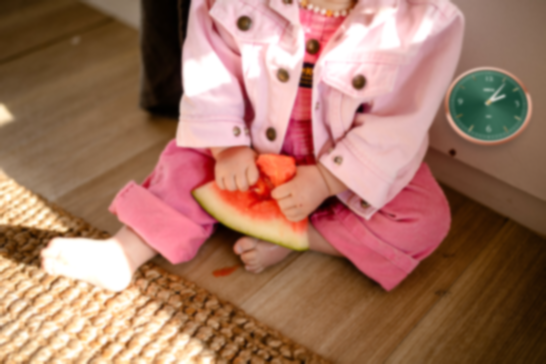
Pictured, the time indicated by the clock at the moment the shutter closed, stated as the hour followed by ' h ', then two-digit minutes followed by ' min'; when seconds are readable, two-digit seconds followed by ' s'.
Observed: 2 h 06 min
